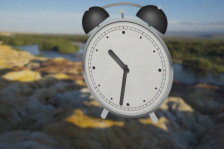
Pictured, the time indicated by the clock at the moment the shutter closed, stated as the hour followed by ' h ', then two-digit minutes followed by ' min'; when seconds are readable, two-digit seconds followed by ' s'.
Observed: 10 h 32 min
